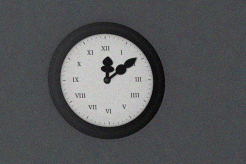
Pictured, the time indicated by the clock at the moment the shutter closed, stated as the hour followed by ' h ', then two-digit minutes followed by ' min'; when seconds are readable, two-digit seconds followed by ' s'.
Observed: 12 h 09 min
